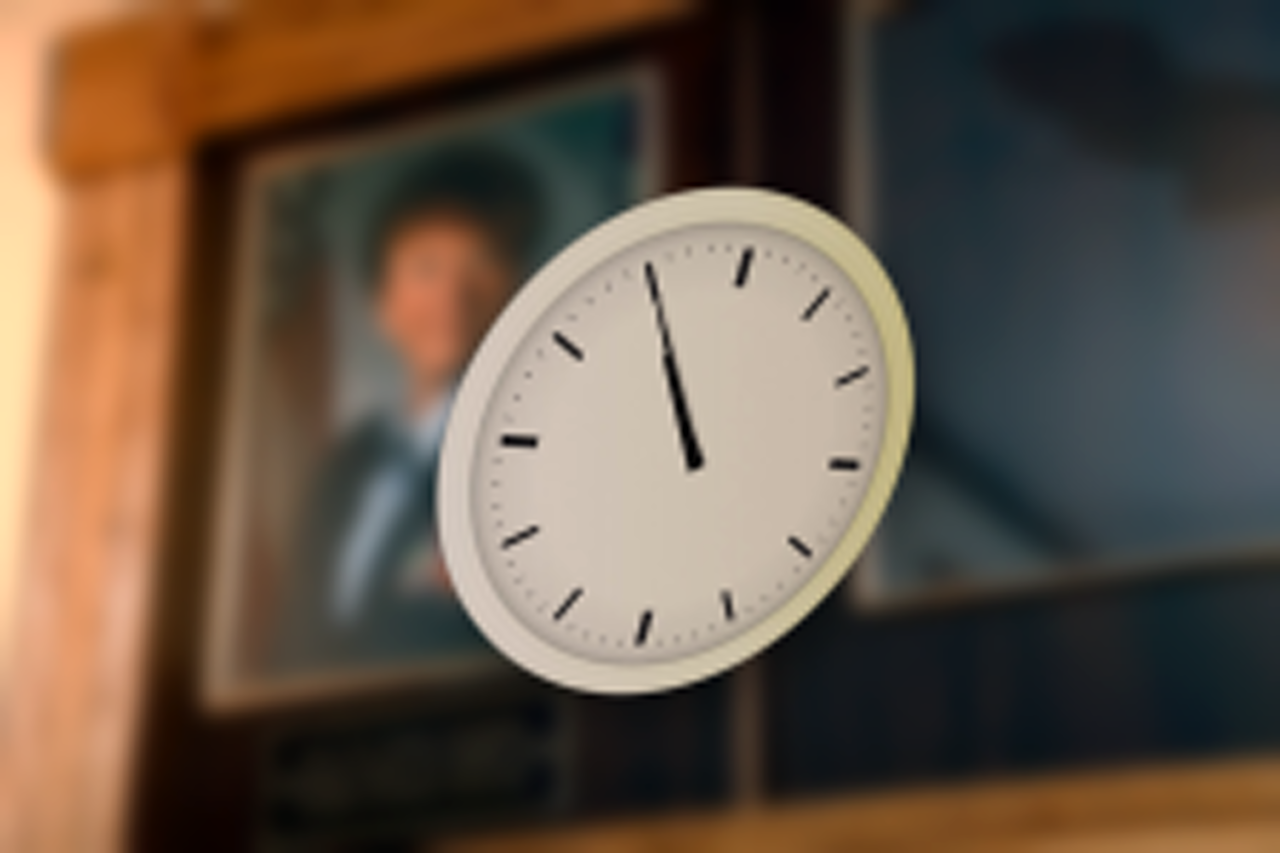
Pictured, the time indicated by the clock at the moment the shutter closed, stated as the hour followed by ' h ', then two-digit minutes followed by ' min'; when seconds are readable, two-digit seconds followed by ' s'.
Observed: 10 h 55 min
